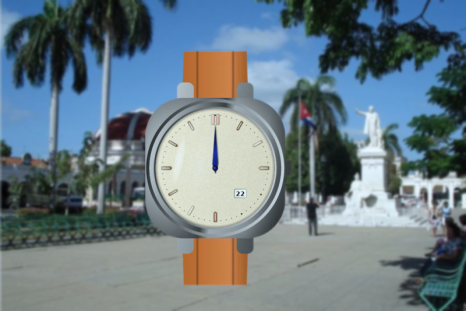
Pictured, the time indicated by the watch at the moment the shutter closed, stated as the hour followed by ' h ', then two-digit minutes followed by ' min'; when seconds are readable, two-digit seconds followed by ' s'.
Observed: 12 h 00 min
